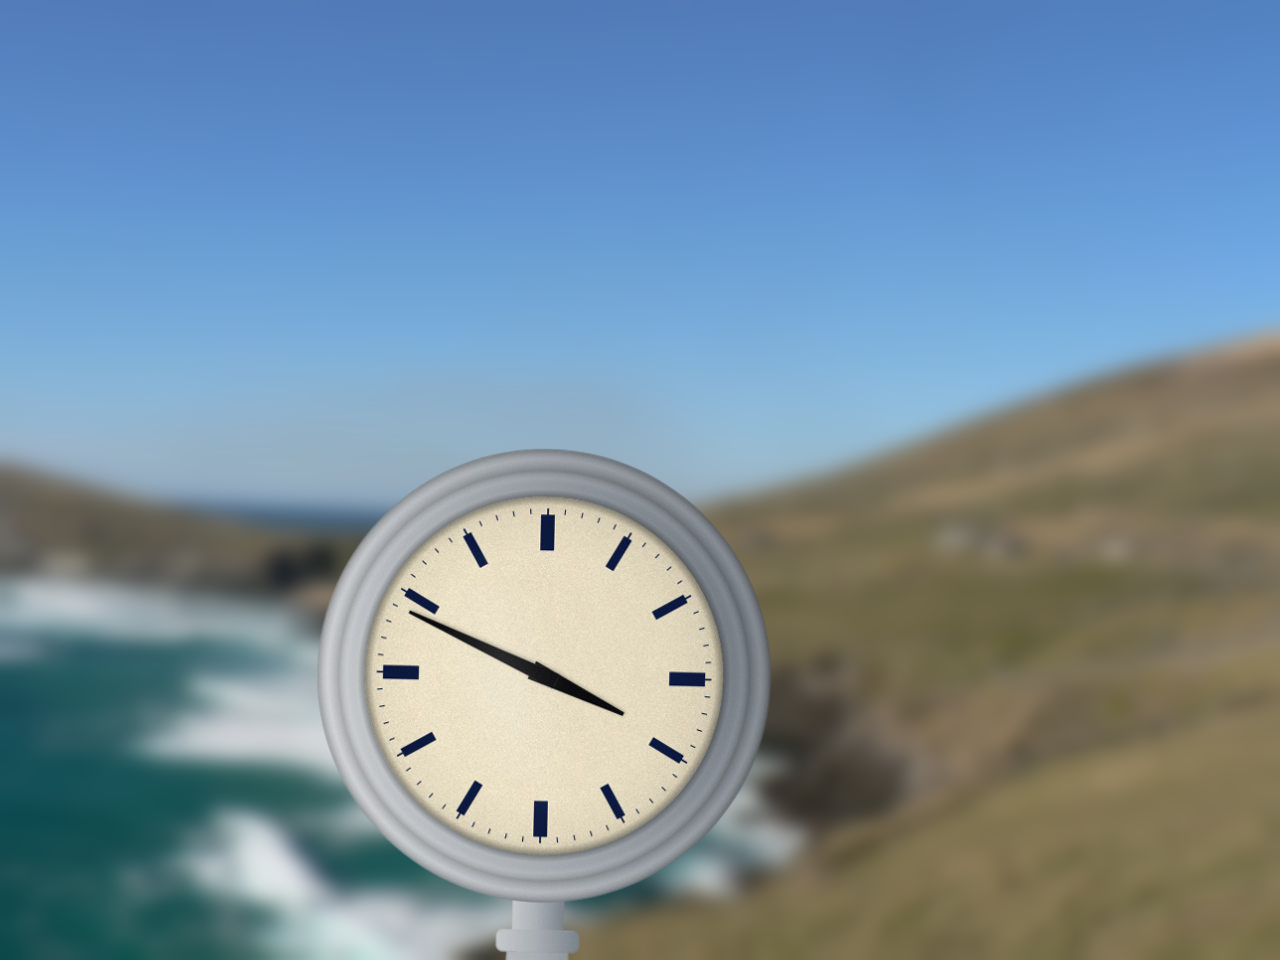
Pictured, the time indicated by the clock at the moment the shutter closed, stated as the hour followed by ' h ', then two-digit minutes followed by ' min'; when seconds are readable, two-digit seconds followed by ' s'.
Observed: 3 h 49 min
